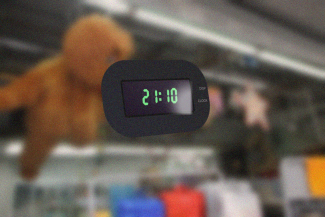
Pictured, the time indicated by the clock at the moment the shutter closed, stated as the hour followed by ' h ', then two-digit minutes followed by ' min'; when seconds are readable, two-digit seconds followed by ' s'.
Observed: 21 h 10 min
